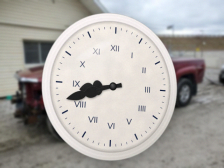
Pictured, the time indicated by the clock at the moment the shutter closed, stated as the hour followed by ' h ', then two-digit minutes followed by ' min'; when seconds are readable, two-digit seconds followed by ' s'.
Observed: 8 h 42 min
